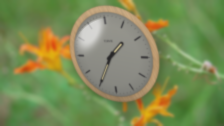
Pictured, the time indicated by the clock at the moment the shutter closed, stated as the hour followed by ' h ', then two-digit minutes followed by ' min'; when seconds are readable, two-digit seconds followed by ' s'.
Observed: 1 h 35 min
